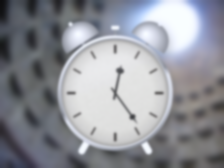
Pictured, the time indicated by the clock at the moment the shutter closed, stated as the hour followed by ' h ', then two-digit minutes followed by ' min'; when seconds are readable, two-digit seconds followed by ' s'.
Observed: 12 h 24 min
